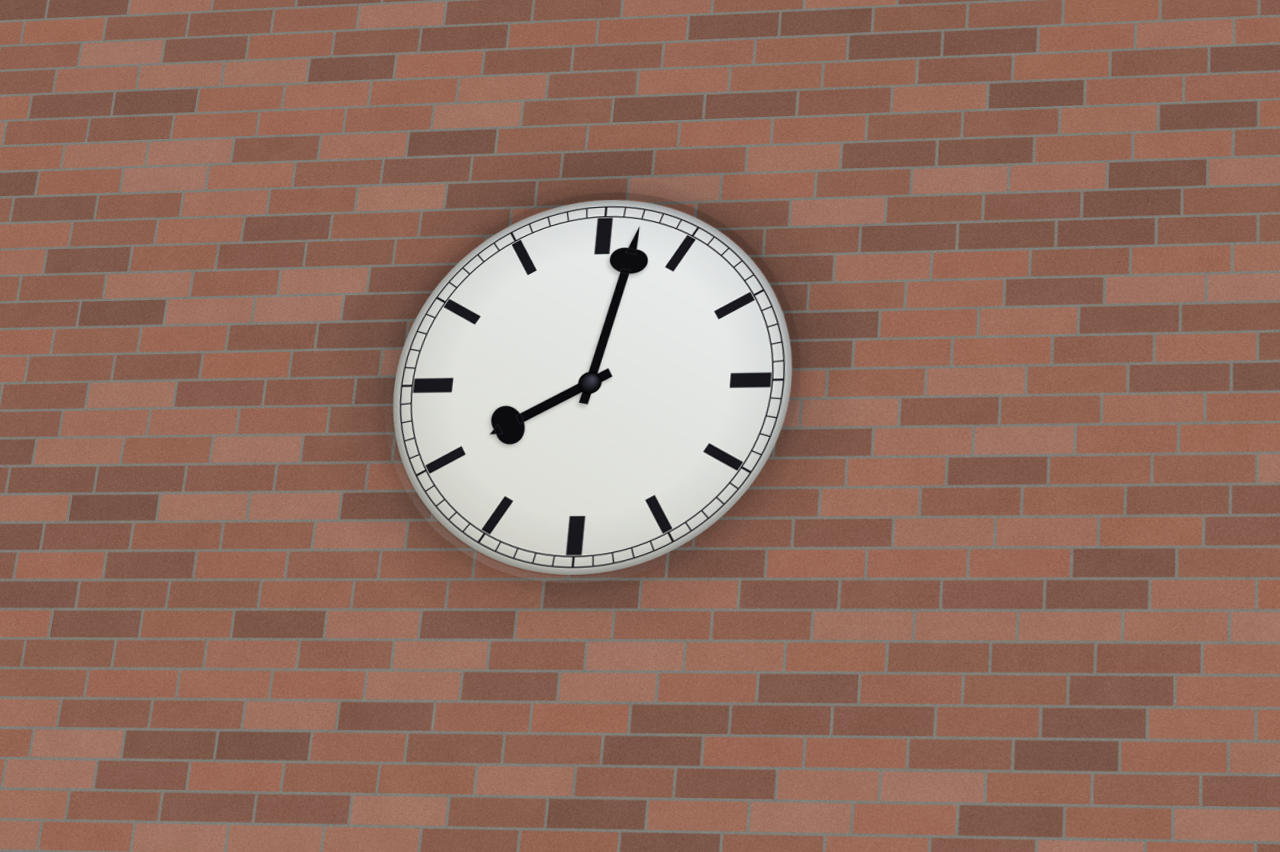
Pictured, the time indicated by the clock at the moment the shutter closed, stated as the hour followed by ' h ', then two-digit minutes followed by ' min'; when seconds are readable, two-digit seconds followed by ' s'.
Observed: 8 h 02 min
